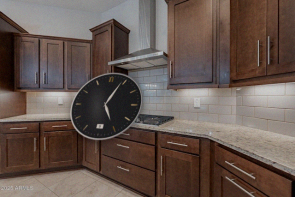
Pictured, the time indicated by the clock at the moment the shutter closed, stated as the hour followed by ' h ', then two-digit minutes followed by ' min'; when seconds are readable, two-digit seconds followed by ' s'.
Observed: 5 h 04 min
